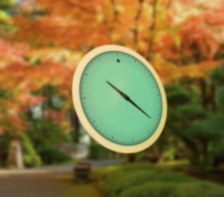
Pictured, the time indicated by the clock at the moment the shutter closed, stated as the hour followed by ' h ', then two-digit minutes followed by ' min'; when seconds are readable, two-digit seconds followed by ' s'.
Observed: 10 h 22 min
